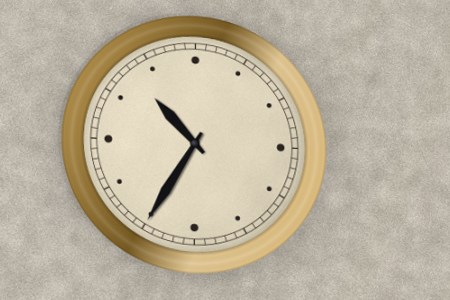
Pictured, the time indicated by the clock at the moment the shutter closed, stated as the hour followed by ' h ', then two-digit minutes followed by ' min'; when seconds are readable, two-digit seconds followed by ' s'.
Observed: 10 h 35 min
